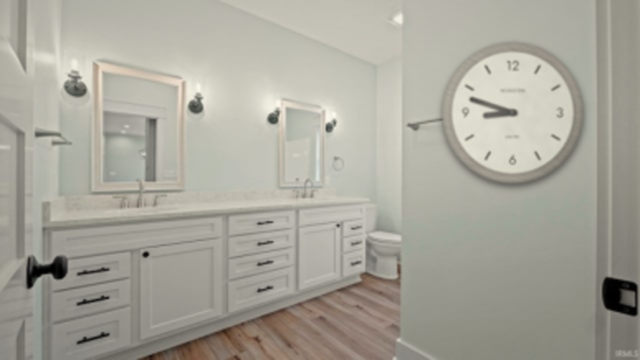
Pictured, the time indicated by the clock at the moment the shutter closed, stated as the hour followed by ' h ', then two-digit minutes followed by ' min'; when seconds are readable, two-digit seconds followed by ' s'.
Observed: 8 h 48 min
